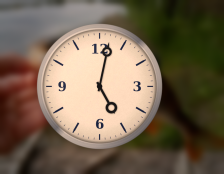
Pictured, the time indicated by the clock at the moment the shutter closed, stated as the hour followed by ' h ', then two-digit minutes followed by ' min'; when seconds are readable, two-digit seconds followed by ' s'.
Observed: 5 h 02 min
